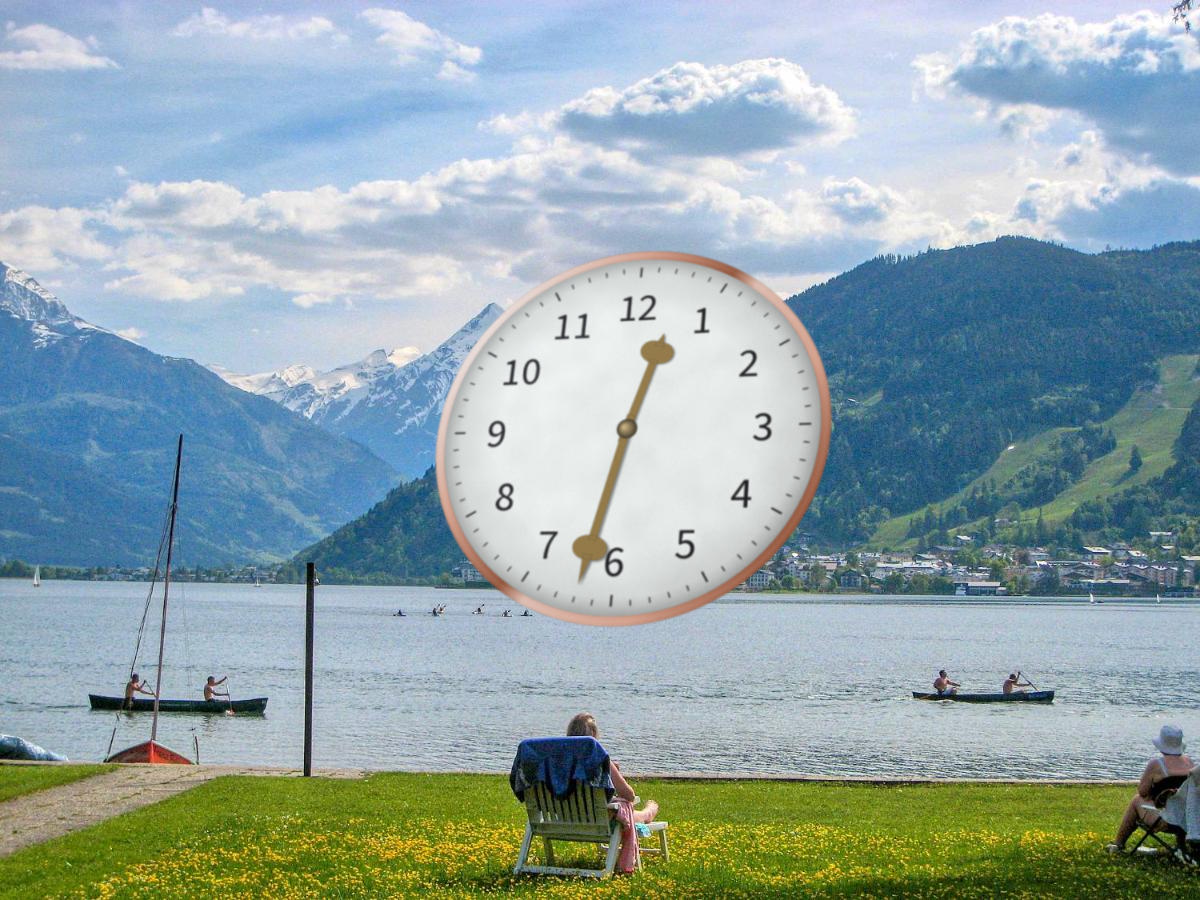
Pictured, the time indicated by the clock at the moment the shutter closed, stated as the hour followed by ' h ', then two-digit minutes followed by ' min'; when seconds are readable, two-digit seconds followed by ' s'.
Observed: 12 h 32 min
